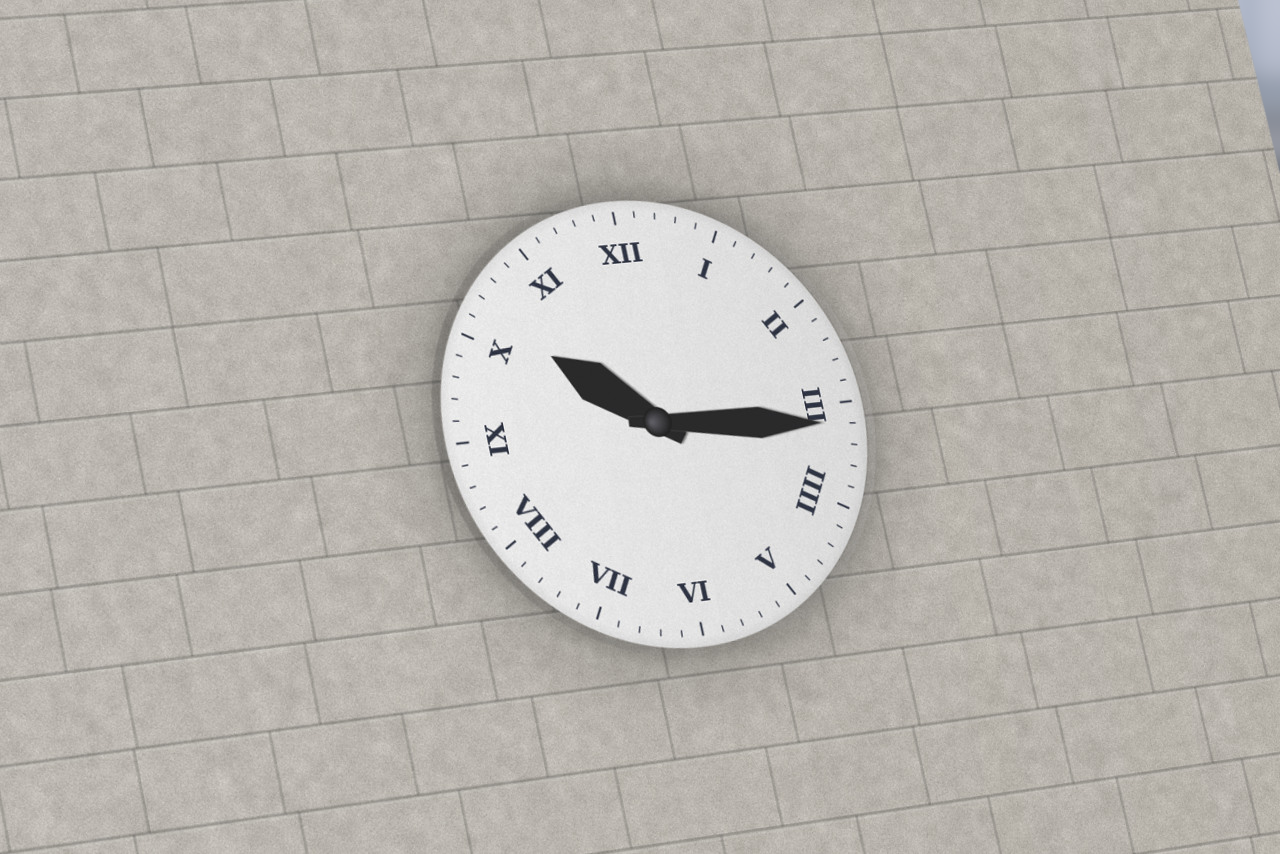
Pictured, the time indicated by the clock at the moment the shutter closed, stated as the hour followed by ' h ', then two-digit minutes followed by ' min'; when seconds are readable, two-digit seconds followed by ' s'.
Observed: 10 h 16 min
